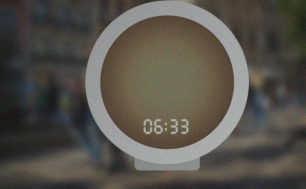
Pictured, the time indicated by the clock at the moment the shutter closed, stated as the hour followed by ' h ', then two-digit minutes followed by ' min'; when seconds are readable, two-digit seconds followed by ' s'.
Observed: 6 h 33 min
